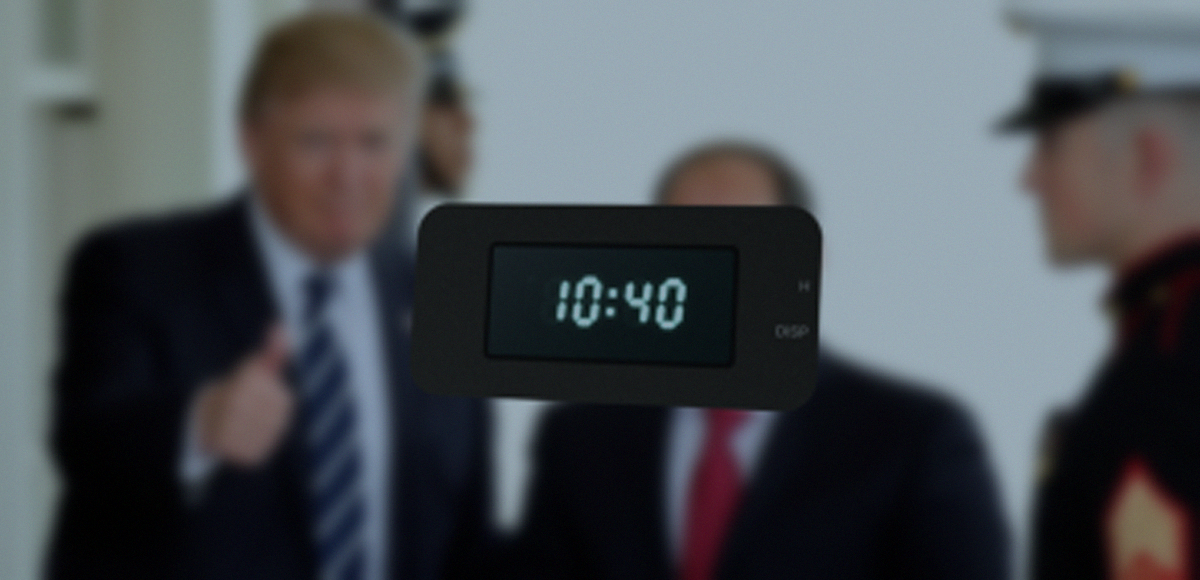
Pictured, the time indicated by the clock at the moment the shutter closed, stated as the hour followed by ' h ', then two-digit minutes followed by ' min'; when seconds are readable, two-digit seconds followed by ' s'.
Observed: 10 h 40 min
